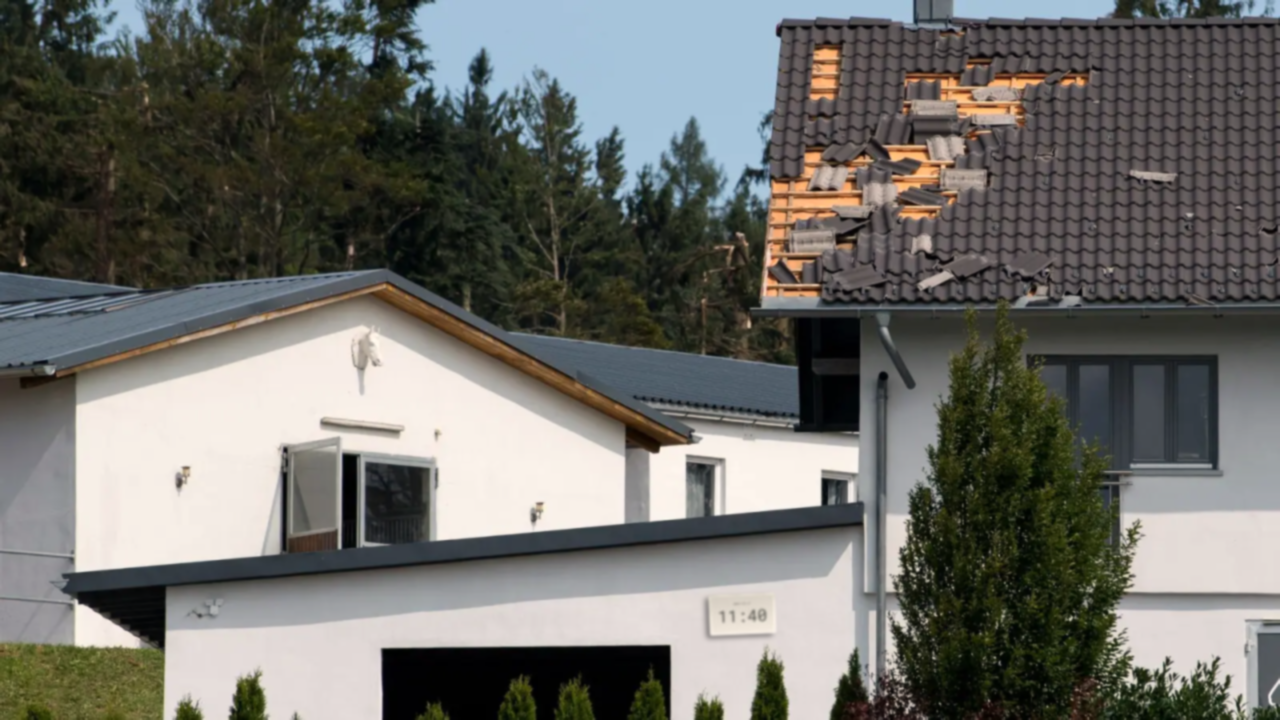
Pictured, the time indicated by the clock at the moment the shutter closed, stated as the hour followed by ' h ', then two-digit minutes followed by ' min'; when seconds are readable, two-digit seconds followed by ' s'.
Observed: 11 h 40 min
